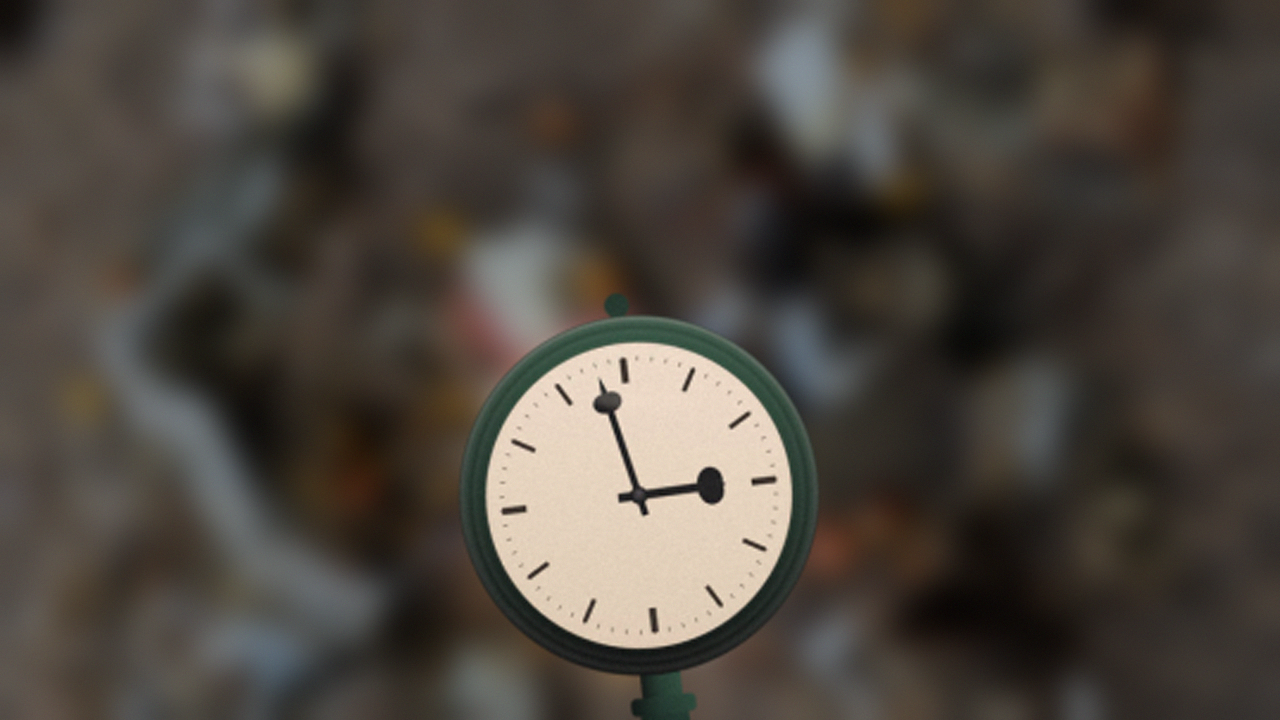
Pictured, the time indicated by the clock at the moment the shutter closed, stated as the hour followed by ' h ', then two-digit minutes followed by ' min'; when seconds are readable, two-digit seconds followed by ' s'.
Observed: 2 h 58 min
